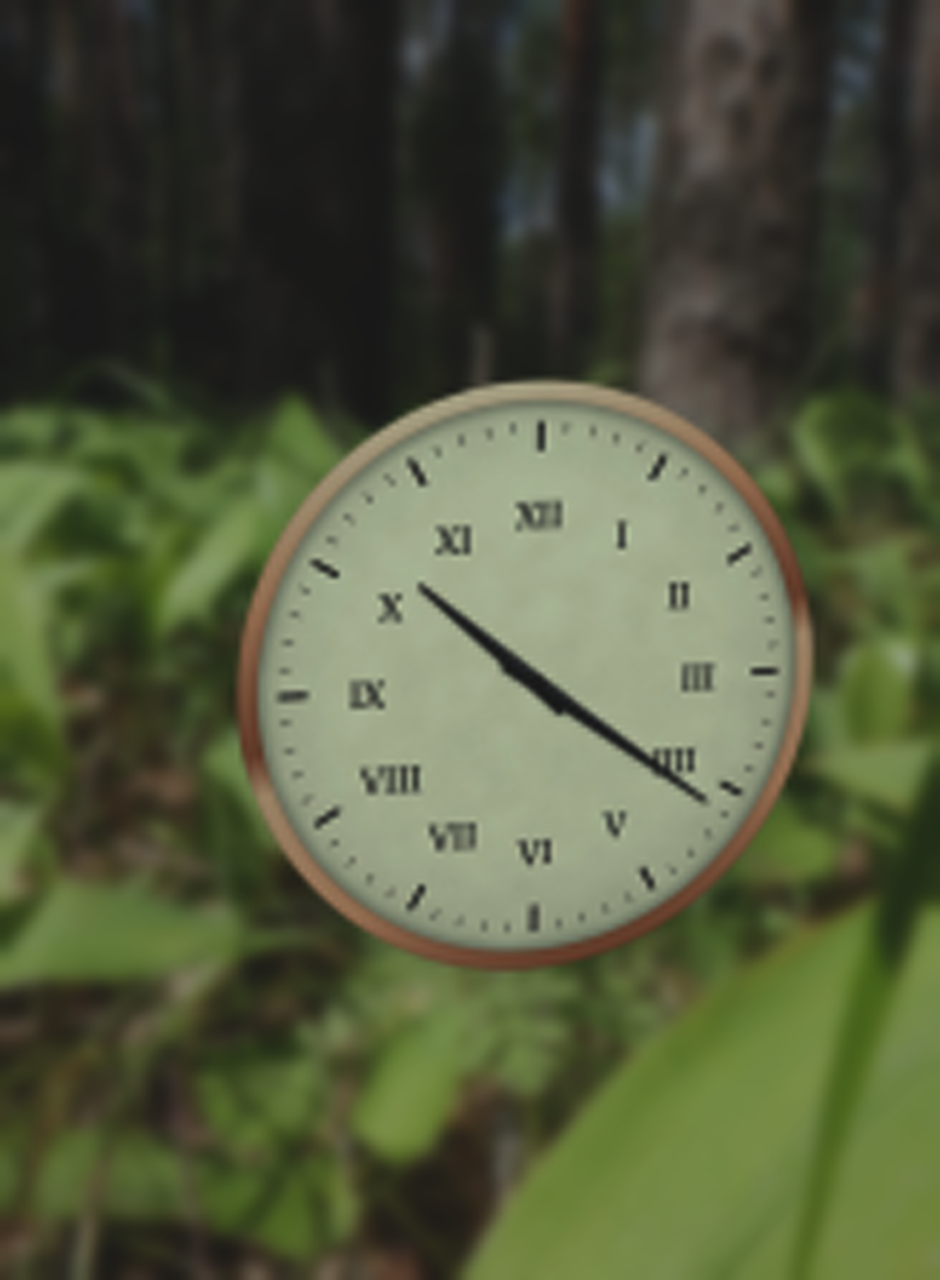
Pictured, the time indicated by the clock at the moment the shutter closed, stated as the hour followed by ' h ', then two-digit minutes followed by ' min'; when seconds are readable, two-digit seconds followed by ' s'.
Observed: 10 h 21 min
